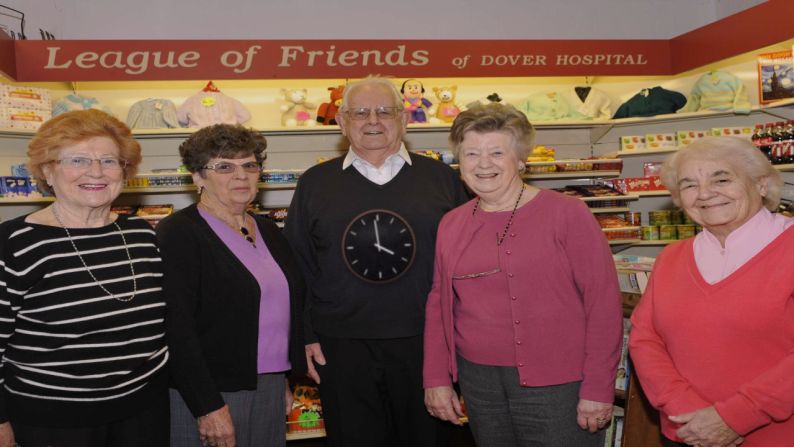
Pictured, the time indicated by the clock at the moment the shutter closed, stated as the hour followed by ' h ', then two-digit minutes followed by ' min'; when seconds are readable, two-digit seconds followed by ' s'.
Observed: 3 h 59 min
